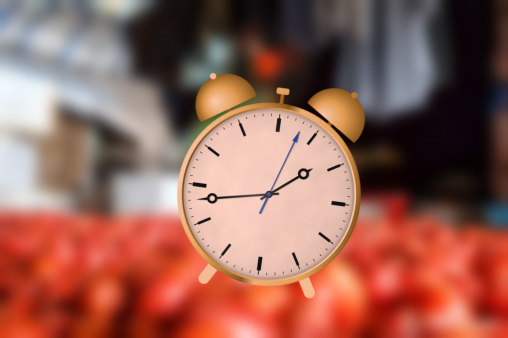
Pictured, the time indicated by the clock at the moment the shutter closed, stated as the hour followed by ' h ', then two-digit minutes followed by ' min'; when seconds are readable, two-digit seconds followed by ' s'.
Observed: 1 h 43 min 03 s
